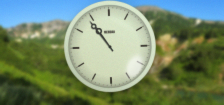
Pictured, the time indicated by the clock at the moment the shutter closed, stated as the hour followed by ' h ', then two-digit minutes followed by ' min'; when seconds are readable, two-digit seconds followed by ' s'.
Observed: 10 h 54 min
